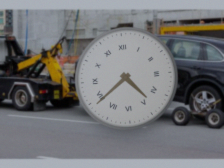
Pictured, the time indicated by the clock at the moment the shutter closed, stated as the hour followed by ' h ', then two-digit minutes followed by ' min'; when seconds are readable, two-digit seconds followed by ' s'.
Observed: 4 h 39 min
